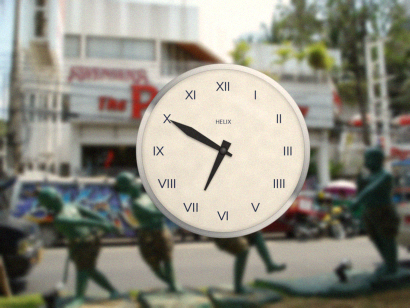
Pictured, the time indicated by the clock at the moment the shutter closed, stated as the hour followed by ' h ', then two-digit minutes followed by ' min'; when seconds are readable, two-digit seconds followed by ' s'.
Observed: 6 h 50 min
